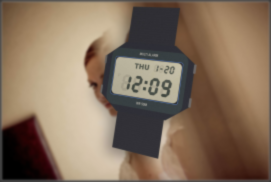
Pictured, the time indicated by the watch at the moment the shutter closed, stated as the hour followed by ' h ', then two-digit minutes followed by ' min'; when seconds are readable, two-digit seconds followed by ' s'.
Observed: 12 h 09 min
